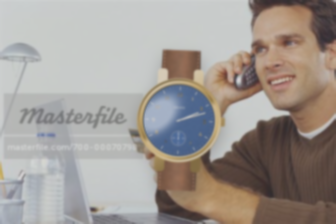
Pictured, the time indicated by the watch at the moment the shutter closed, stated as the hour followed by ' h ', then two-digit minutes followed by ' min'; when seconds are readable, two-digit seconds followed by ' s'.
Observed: 2 h 12 min
